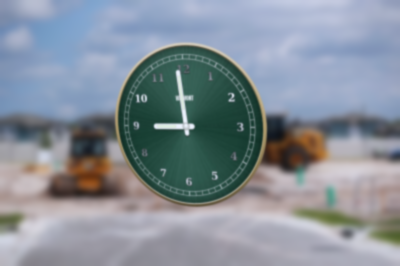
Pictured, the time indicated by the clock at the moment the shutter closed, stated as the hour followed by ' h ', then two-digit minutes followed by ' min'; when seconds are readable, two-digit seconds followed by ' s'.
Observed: 8 h 59 min
